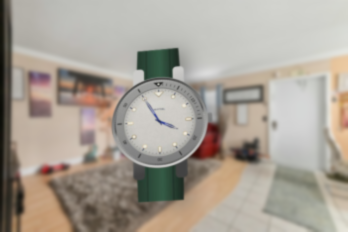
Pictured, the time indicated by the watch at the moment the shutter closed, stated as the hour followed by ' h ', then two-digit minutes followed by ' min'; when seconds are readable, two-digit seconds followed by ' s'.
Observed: 3 h 55 min
